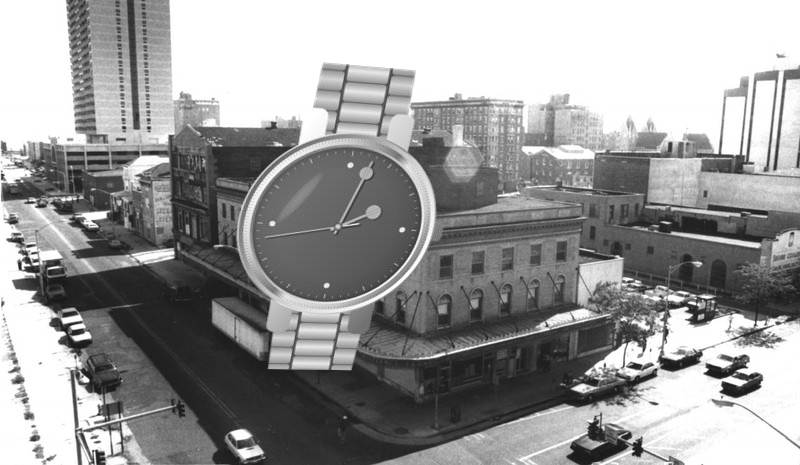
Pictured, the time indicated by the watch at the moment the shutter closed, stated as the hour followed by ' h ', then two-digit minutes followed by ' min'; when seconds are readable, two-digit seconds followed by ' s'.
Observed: 2 h 02 min 43 s
